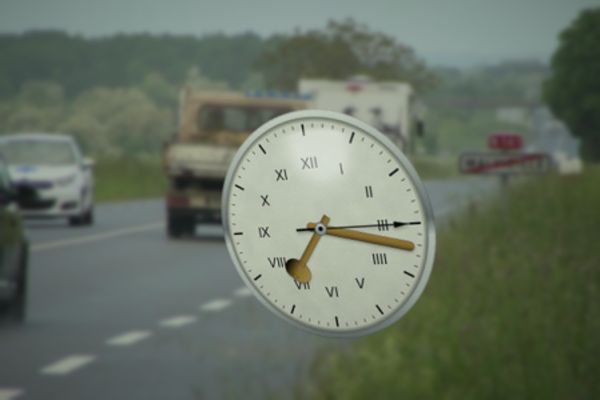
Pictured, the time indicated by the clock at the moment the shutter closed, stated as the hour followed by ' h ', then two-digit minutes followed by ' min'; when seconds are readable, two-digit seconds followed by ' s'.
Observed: 7 h 17 min 15 s
